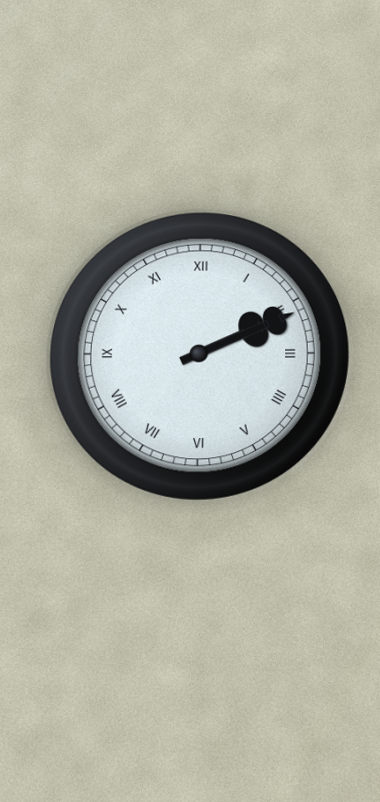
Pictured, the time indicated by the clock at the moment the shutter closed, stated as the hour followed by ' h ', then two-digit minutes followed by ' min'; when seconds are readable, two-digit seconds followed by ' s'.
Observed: 2 h 11 min
